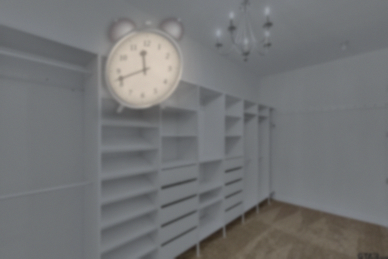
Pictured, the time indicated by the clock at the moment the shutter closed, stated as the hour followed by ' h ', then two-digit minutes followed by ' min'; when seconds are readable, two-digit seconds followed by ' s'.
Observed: 11 h 42 min
